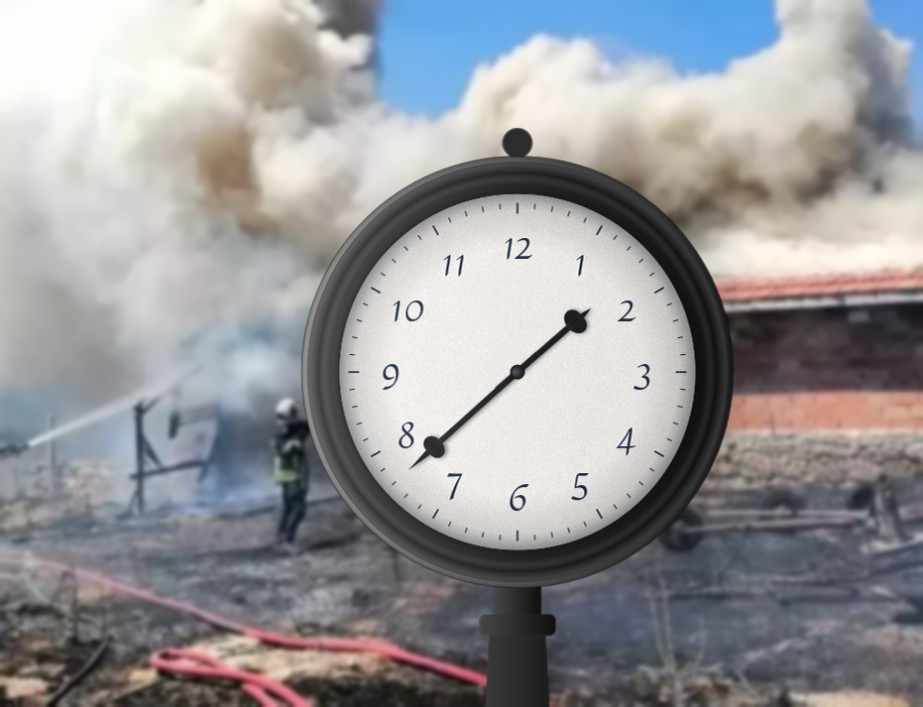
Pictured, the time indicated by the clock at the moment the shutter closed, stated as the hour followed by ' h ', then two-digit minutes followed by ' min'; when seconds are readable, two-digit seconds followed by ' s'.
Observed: 1 h 38 min
